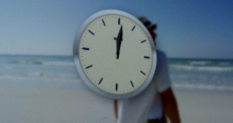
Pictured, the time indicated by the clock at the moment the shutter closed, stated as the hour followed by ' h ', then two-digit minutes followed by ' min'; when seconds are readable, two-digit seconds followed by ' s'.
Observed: 12 h 01 min
